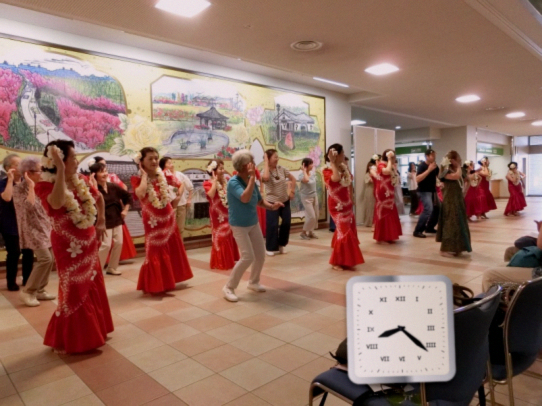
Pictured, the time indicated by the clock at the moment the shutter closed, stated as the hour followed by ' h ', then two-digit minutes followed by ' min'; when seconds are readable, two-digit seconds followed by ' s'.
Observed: 8 h 22 min
